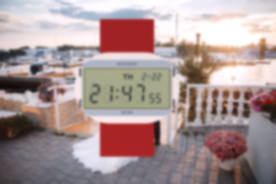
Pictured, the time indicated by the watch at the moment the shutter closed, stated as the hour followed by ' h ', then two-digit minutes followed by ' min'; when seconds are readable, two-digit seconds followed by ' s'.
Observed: 21 h 47 min
